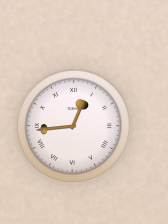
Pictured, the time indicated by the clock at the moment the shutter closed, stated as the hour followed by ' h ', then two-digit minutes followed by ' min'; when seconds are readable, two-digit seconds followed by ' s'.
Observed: 12 h 44 min
